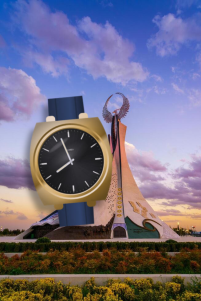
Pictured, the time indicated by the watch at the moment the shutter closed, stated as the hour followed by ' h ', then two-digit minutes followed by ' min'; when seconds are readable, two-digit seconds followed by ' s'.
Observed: 7 h 57 min
